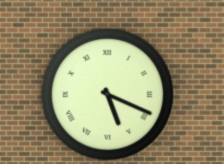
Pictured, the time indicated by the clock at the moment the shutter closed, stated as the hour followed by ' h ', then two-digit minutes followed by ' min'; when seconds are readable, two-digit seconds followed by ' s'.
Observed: 5 h 19 min
